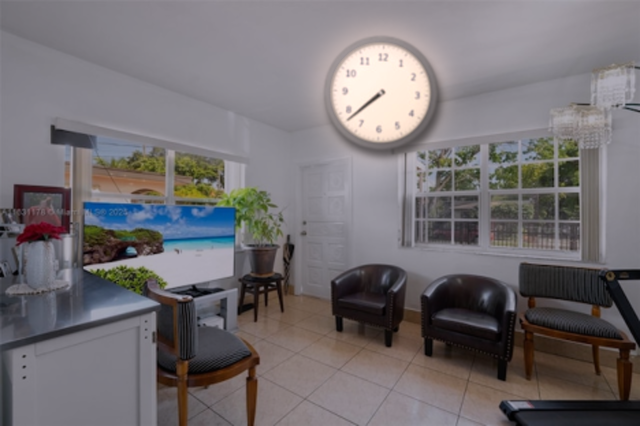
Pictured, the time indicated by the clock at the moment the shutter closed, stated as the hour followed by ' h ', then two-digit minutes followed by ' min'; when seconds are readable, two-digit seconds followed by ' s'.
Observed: 7 h 38 min
